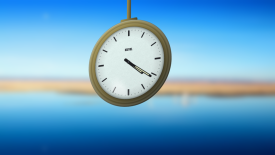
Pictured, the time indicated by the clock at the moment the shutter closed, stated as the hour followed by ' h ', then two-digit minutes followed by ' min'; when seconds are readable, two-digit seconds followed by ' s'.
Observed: 4 h 21 min
